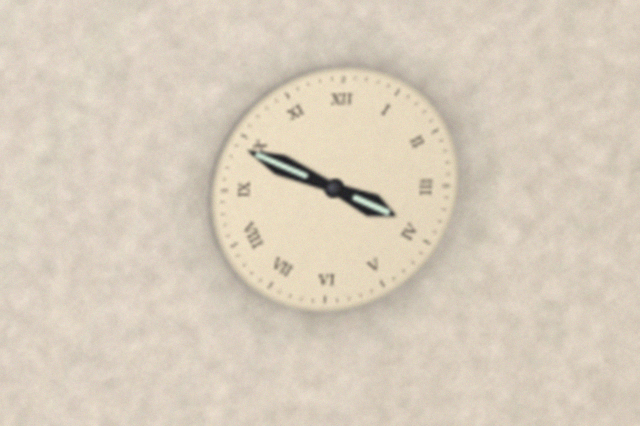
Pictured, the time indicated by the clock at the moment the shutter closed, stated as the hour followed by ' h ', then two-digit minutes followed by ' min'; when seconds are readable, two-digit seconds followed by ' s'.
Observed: 3 h 49 min
